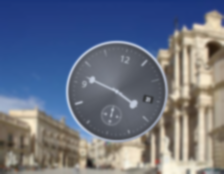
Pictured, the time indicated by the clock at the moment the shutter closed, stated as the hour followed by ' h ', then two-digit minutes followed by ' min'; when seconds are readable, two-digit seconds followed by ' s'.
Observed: 3 h 47 min
